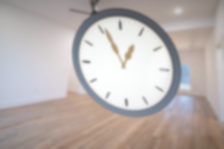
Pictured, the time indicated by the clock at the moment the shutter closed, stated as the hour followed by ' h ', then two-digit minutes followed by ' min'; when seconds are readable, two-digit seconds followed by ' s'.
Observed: 12 h 56 min
